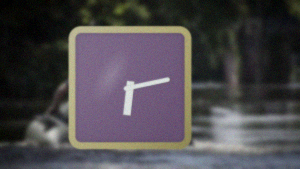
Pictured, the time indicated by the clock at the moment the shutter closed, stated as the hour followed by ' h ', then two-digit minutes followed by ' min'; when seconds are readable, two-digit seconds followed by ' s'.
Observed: 6 h 13 min
